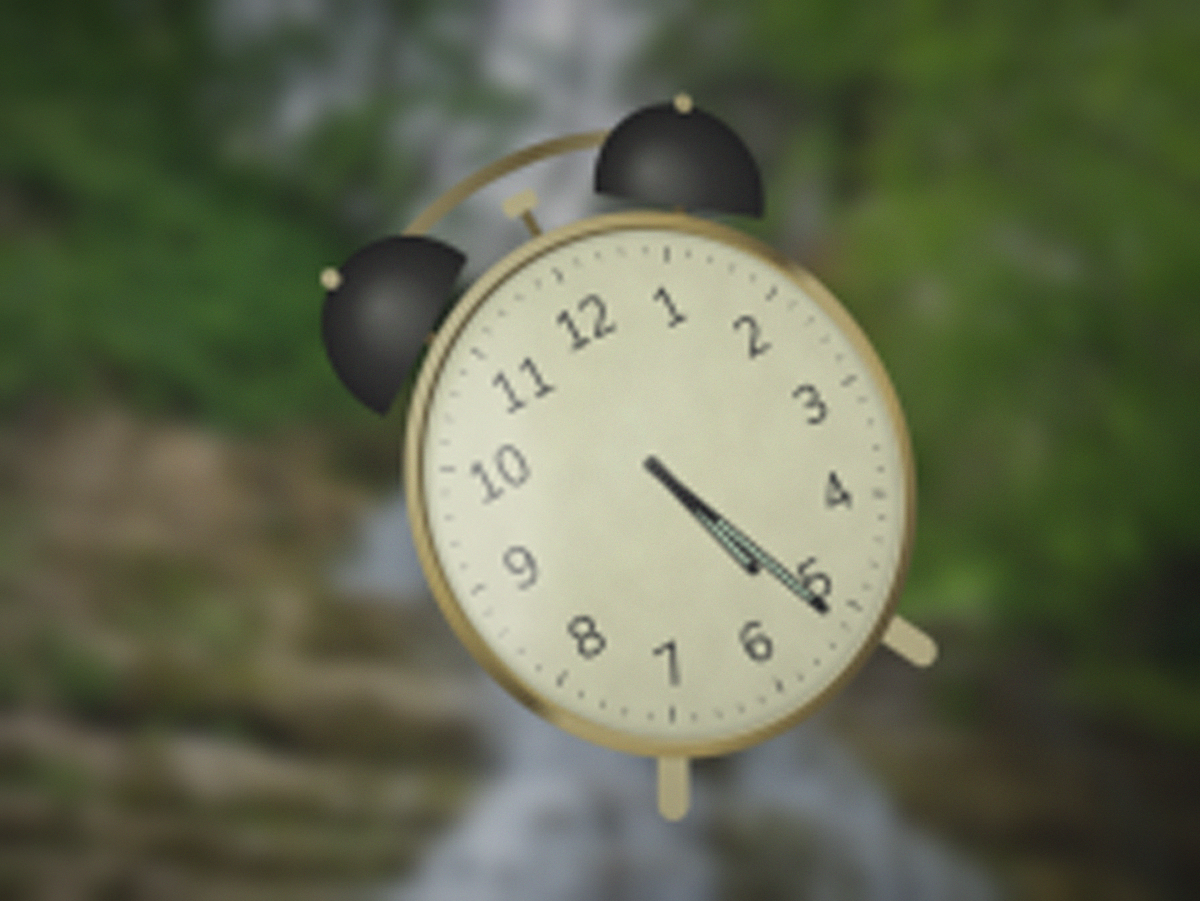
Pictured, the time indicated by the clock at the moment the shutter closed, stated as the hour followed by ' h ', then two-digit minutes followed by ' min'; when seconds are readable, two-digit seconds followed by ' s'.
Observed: 5 h 26 min
